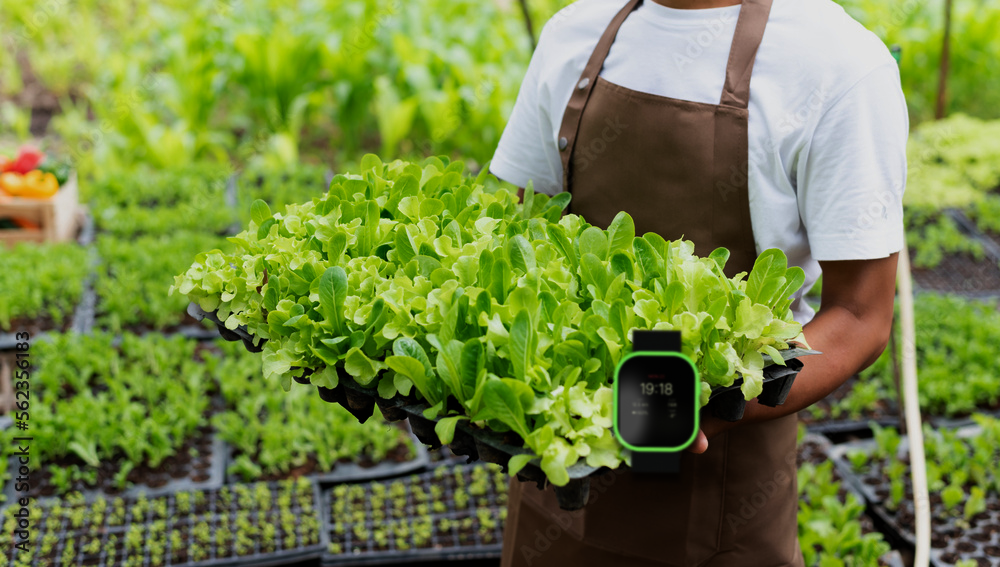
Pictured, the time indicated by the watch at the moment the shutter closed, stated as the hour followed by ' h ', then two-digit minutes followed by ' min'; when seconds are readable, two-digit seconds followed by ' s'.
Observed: 19 h 18 min
